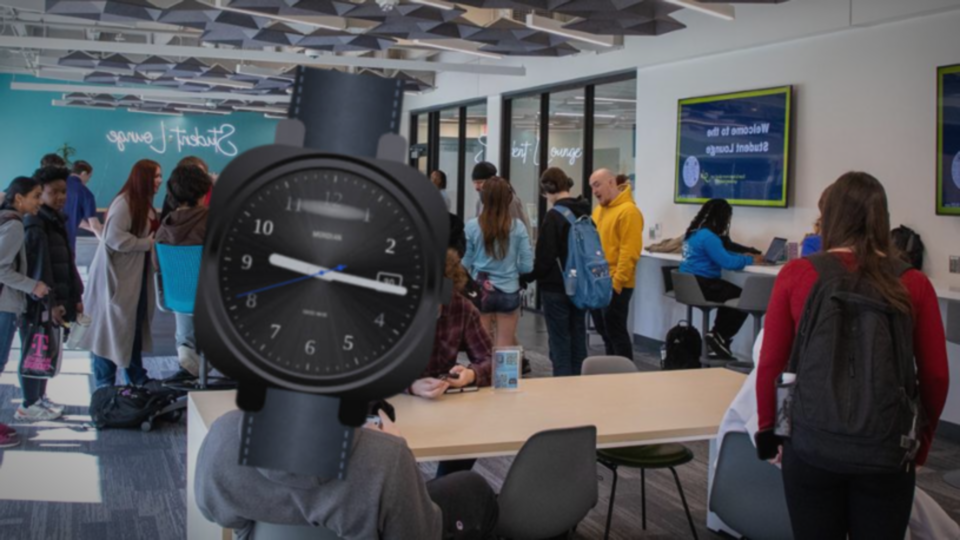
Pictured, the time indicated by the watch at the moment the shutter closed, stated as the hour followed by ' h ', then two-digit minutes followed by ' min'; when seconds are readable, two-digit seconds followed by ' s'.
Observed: 9 h 15 min 41 s
